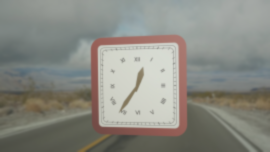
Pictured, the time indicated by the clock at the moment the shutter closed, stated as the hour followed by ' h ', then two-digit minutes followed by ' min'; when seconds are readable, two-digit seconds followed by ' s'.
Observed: 12 h 36 min
